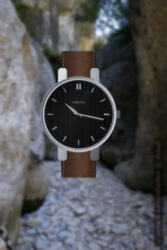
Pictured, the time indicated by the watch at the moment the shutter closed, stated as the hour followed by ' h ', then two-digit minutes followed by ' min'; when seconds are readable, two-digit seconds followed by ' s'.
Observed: 10 h 17 min
